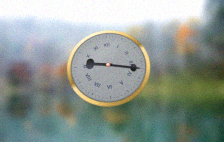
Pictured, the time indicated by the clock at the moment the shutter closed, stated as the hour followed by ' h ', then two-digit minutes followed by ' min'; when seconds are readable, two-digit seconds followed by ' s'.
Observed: 9 h 17 min
